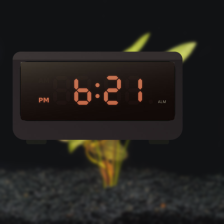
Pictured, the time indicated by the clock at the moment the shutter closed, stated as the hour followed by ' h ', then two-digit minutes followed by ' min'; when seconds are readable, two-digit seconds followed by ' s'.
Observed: 6 h 21 min
